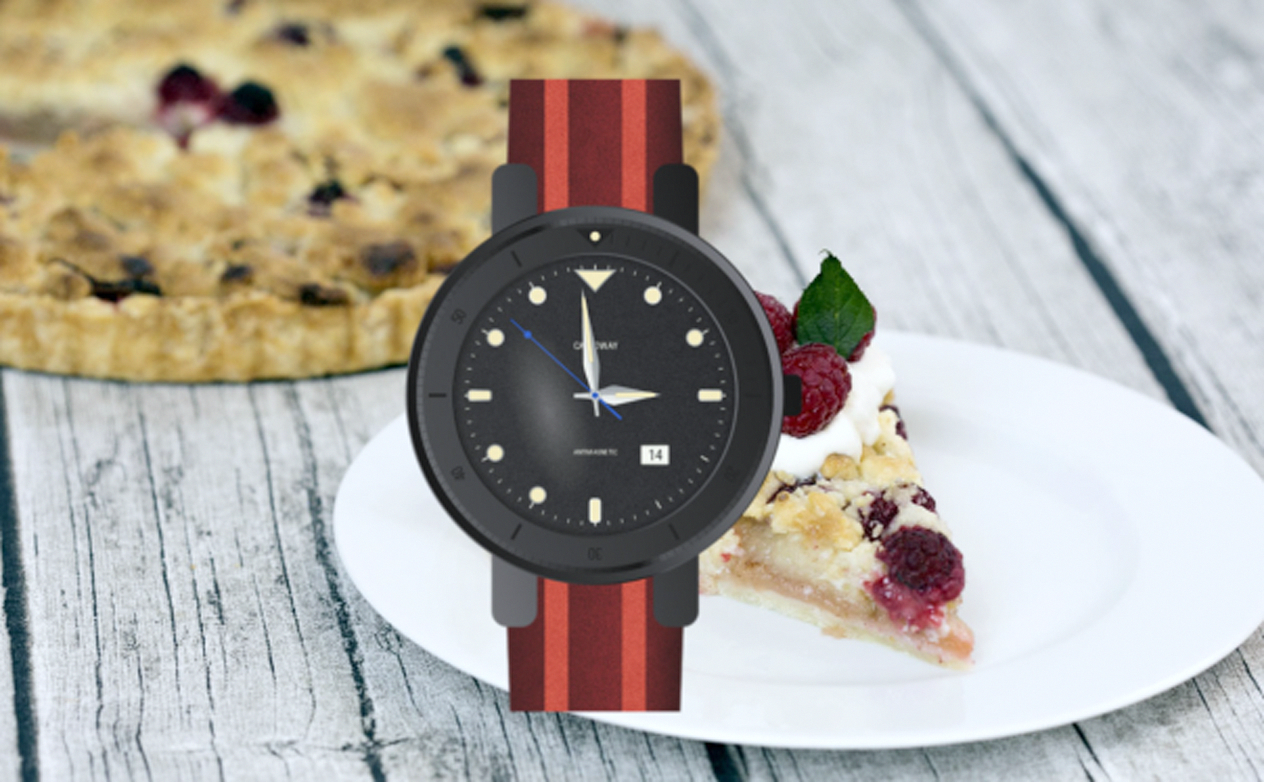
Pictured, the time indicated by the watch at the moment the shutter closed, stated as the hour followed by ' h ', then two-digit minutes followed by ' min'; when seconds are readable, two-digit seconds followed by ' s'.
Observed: 2 h 58 min 52 s
